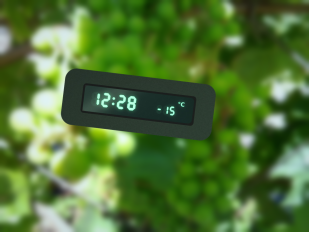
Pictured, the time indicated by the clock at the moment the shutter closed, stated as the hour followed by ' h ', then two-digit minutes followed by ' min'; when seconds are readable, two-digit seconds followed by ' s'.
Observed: 12 h 28 min
